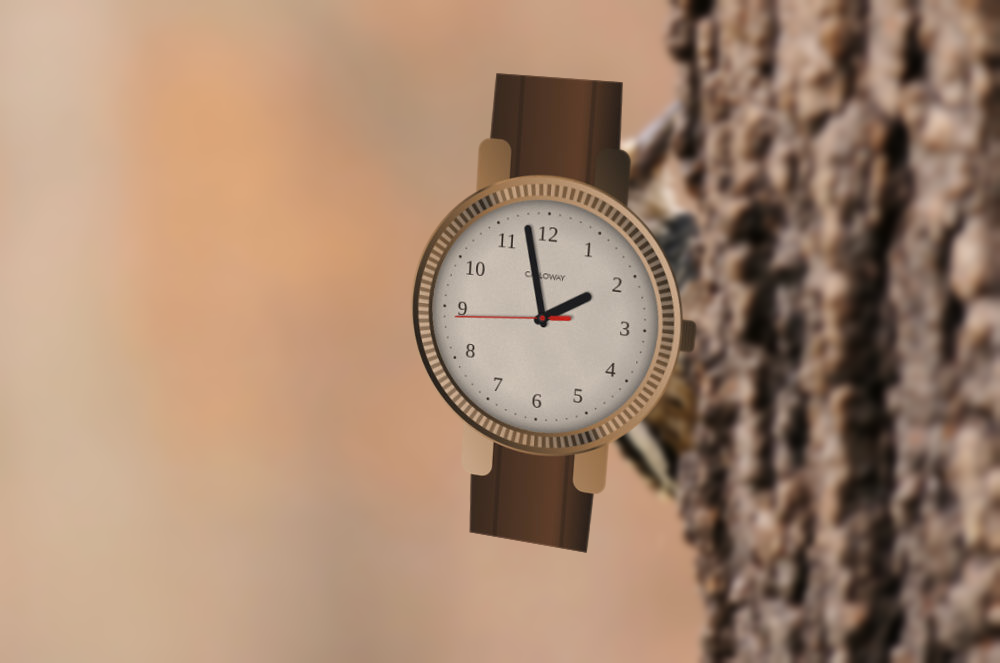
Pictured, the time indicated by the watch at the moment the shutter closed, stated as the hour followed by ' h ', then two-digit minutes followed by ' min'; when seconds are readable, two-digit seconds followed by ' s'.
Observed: 1 h 57 min 44 s
